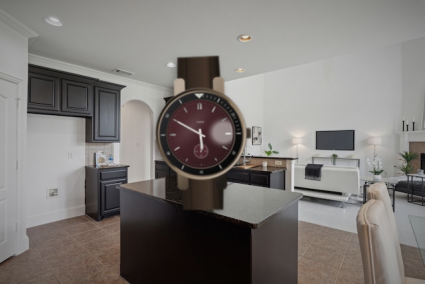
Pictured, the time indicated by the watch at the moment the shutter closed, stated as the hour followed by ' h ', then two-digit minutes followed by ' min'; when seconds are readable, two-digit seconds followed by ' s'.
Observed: 5 h 50 min
